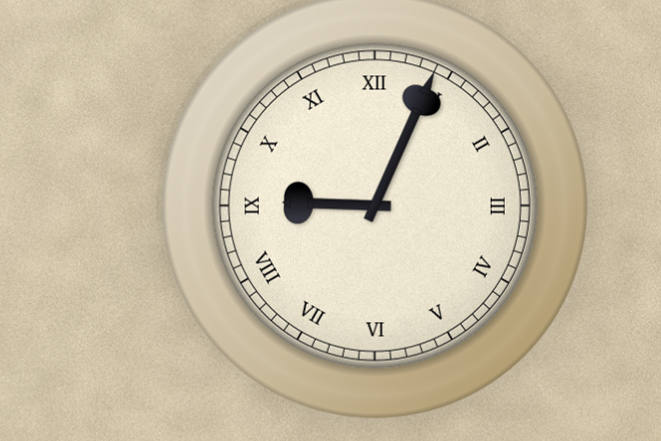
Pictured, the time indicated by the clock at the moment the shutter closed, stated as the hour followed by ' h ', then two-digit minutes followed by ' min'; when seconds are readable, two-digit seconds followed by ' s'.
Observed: 9 h 04 min
